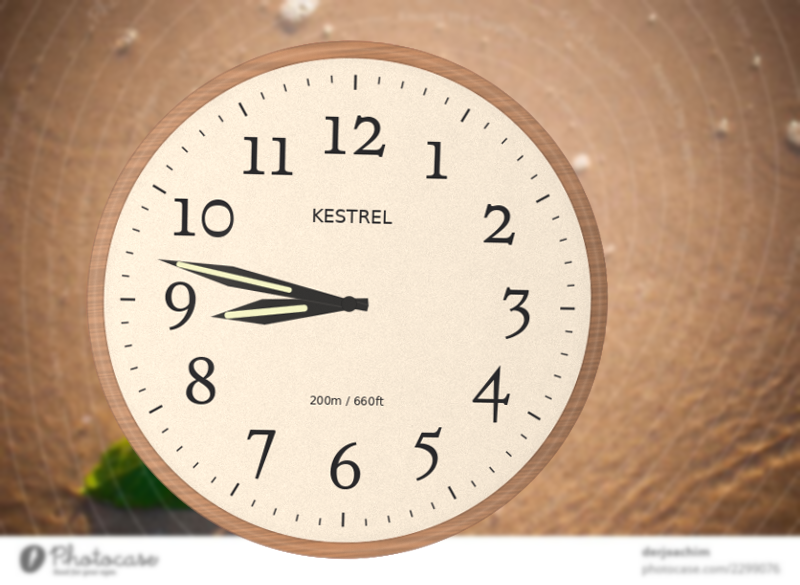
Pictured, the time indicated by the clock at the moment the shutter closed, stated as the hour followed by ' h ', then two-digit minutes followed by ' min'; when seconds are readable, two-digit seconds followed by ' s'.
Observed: 8 h 47 min
